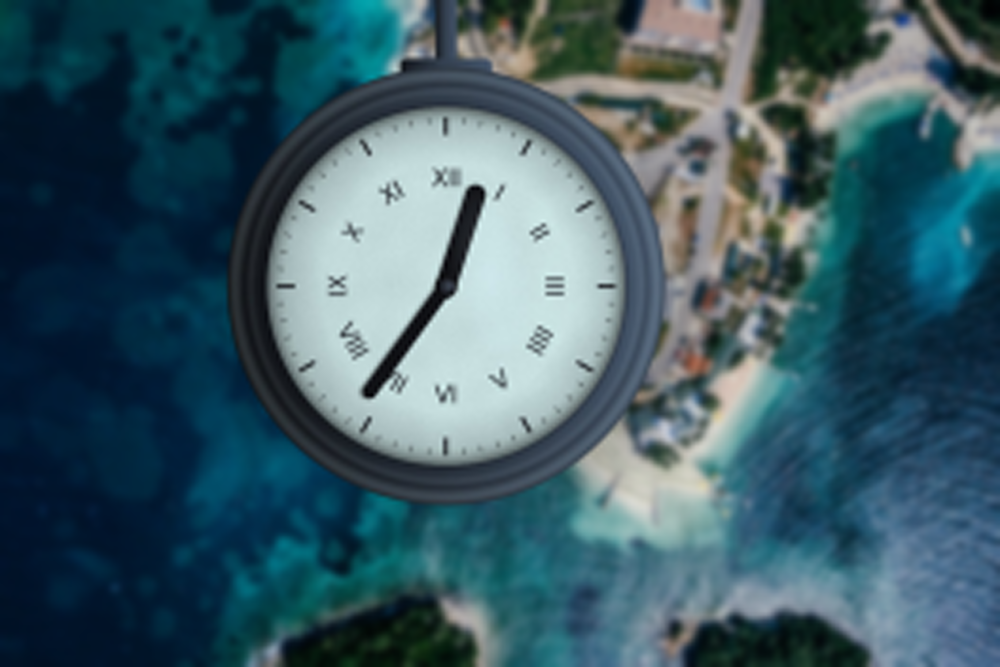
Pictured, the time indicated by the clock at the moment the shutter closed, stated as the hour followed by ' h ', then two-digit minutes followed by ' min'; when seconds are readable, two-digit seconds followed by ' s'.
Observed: 12 h 36 min
